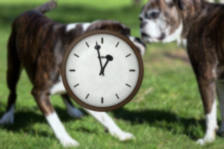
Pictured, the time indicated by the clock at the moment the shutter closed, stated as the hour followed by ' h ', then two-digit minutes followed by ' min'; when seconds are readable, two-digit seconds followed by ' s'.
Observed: 12 h 58 min
